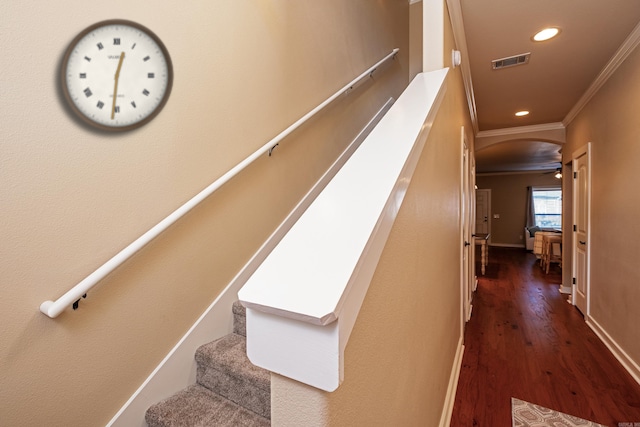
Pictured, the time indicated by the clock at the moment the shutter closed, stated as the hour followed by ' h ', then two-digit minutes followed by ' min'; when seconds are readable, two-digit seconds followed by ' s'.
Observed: 12 h 31 min
